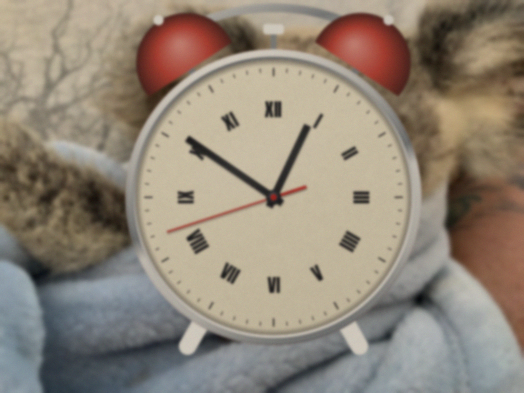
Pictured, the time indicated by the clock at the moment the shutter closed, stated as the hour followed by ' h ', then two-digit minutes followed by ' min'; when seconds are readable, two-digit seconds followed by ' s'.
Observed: 12 h 50 min 42 s
